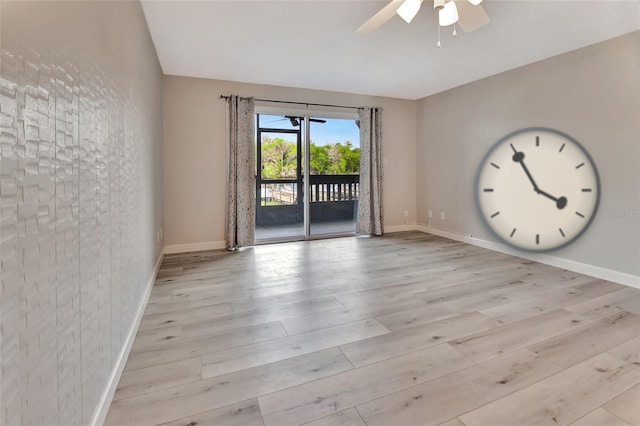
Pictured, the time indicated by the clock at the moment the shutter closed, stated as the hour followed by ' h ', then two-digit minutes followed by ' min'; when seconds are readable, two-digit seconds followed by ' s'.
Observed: 3 h 55 min
